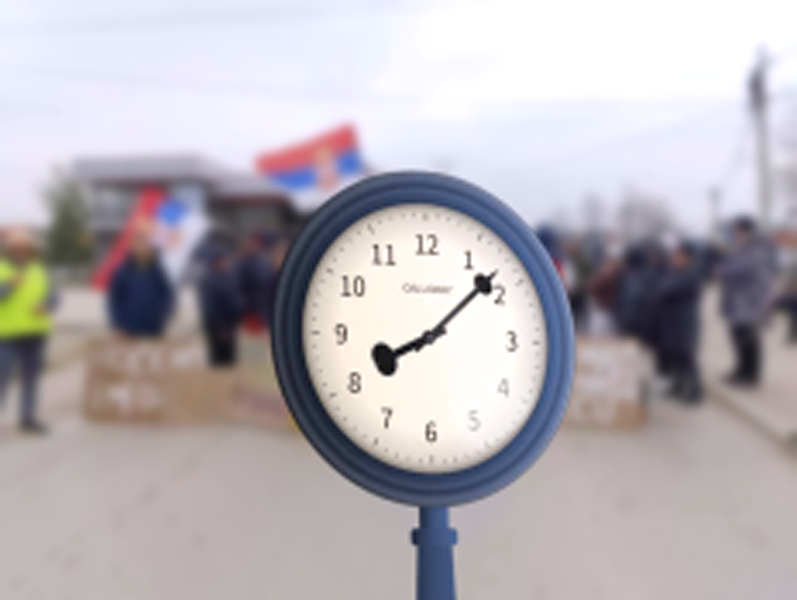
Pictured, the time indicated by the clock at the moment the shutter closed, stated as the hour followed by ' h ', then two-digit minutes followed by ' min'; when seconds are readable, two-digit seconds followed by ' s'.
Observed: 8 h 08 min
